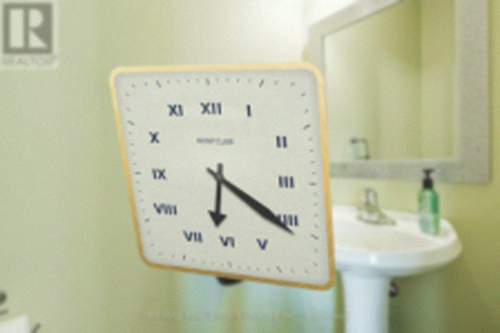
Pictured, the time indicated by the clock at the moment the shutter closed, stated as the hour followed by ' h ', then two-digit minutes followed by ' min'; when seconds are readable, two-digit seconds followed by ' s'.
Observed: 6 h 21 min
